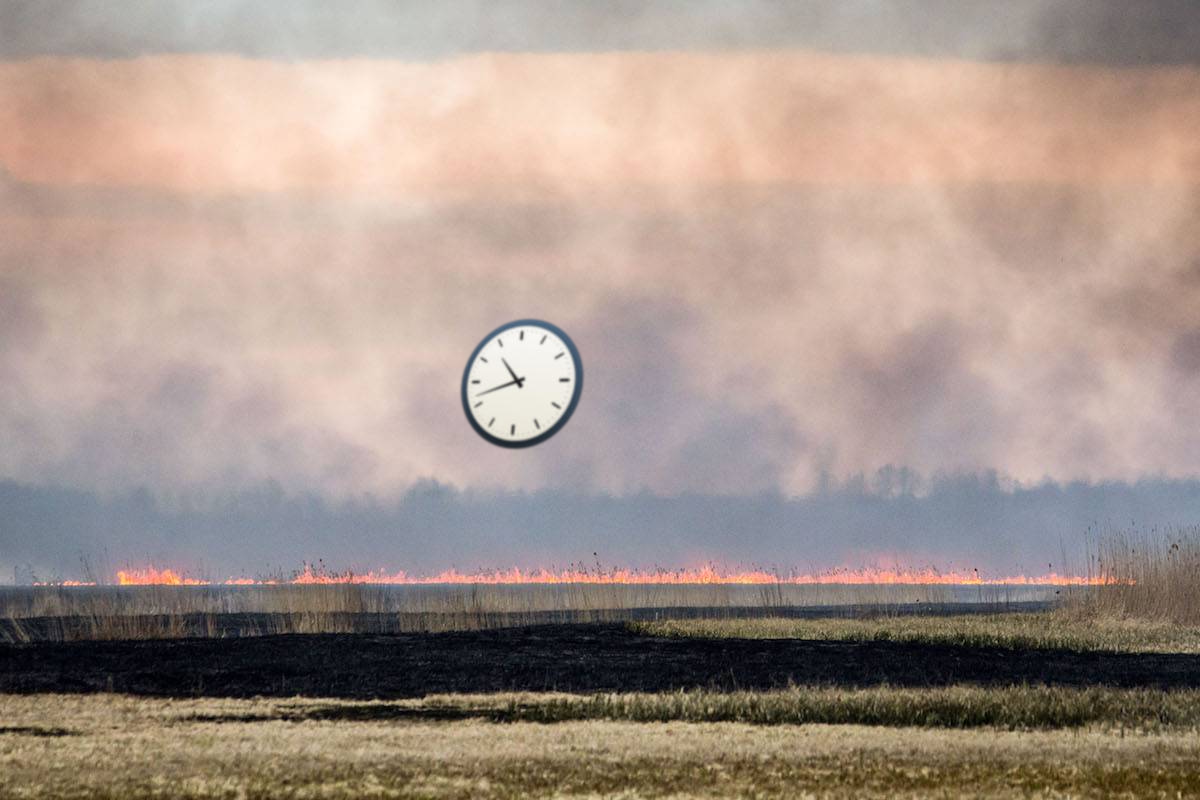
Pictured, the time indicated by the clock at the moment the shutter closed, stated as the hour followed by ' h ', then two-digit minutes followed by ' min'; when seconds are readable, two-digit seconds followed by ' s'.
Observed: 10 h 42 min
